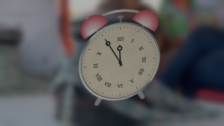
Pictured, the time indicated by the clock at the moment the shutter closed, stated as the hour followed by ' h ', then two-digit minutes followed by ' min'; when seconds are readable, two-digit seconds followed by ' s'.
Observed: 11 h 55 min
